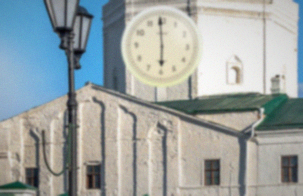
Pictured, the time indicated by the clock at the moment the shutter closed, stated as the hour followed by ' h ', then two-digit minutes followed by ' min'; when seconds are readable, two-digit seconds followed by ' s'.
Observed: 5 h 59 min
